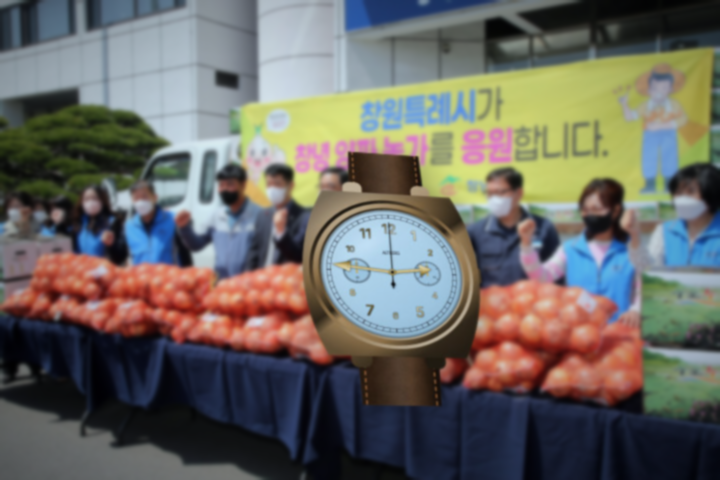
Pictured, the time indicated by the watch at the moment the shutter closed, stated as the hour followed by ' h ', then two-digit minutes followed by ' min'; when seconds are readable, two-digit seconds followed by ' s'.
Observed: 2 h 46 min
